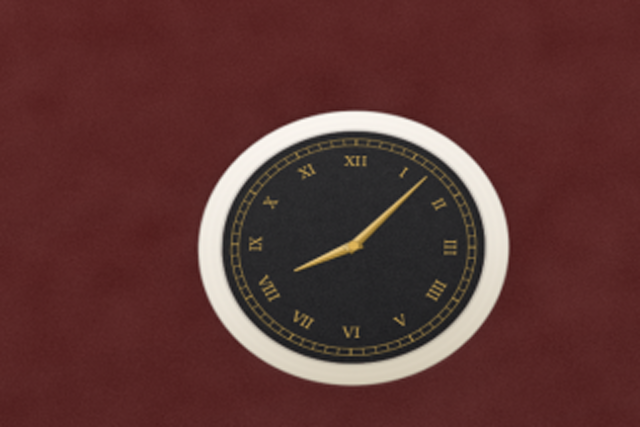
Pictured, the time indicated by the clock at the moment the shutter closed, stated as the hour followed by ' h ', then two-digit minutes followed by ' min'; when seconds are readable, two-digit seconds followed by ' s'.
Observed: 8 h 07 min
